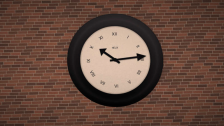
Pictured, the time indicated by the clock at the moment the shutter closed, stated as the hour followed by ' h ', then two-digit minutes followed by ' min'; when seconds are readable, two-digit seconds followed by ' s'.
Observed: 10 h 14 min
